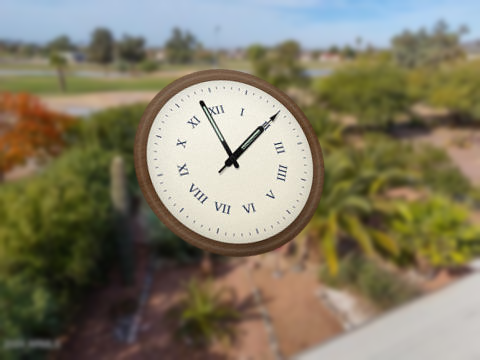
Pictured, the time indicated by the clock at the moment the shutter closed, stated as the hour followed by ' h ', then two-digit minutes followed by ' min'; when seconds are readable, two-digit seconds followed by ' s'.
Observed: 1 h 58 min 10 s
